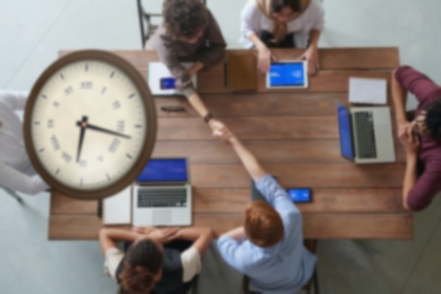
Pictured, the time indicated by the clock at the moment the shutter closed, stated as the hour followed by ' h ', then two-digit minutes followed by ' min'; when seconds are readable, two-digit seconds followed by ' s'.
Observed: 6 h 17 min
